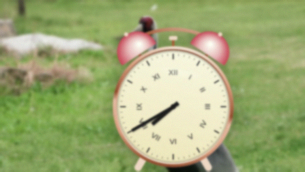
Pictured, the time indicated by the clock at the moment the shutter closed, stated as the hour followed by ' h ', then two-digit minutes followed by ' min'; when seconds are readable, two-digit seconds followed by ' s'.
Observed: 7 h 40 min
